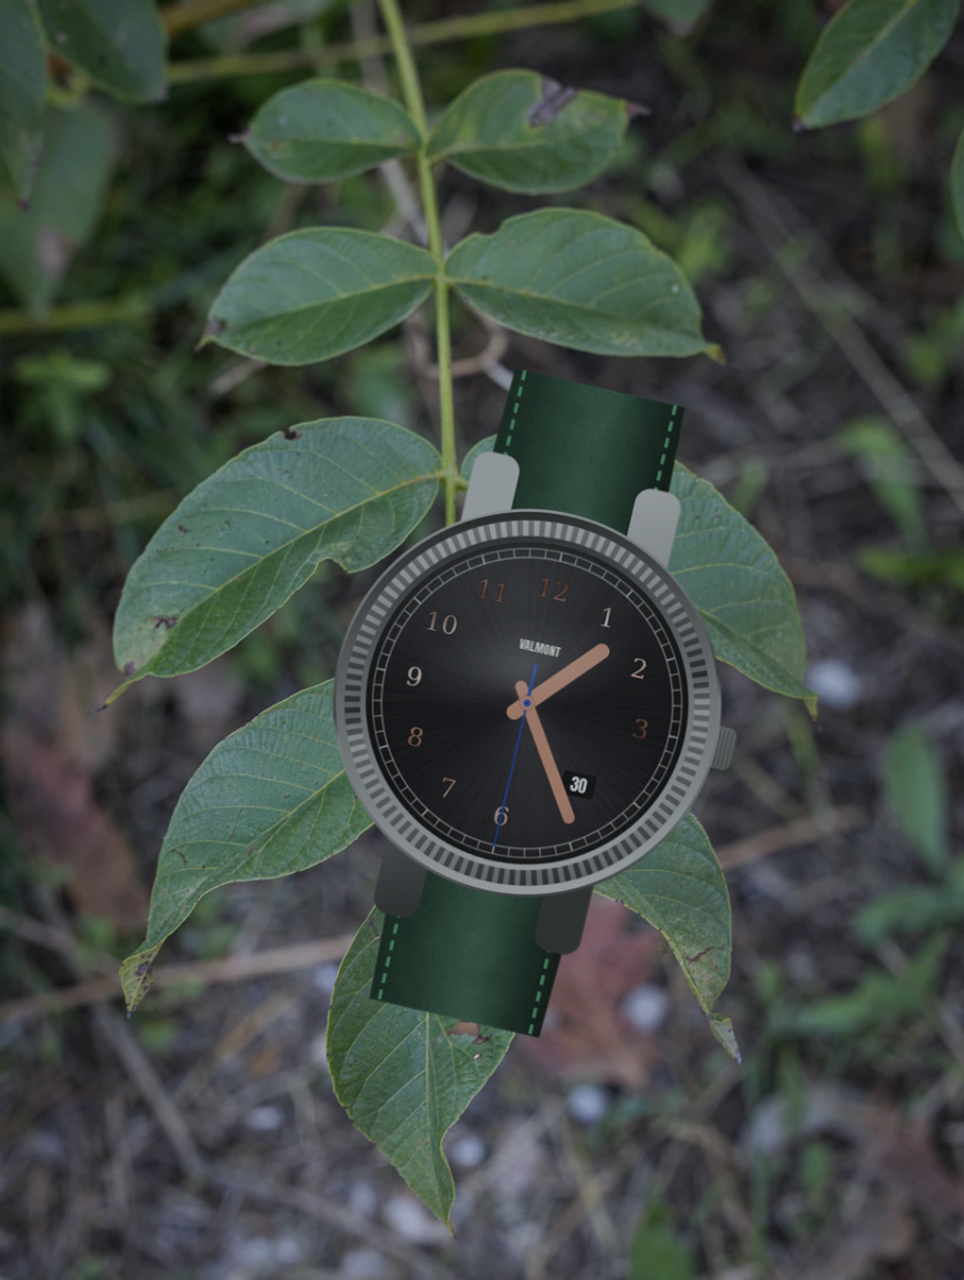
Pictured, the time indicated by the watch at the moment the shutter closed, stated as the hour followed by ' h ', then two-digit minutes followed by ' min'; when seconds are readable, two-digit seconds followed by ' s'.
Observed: 1 h 24 min 30 s
